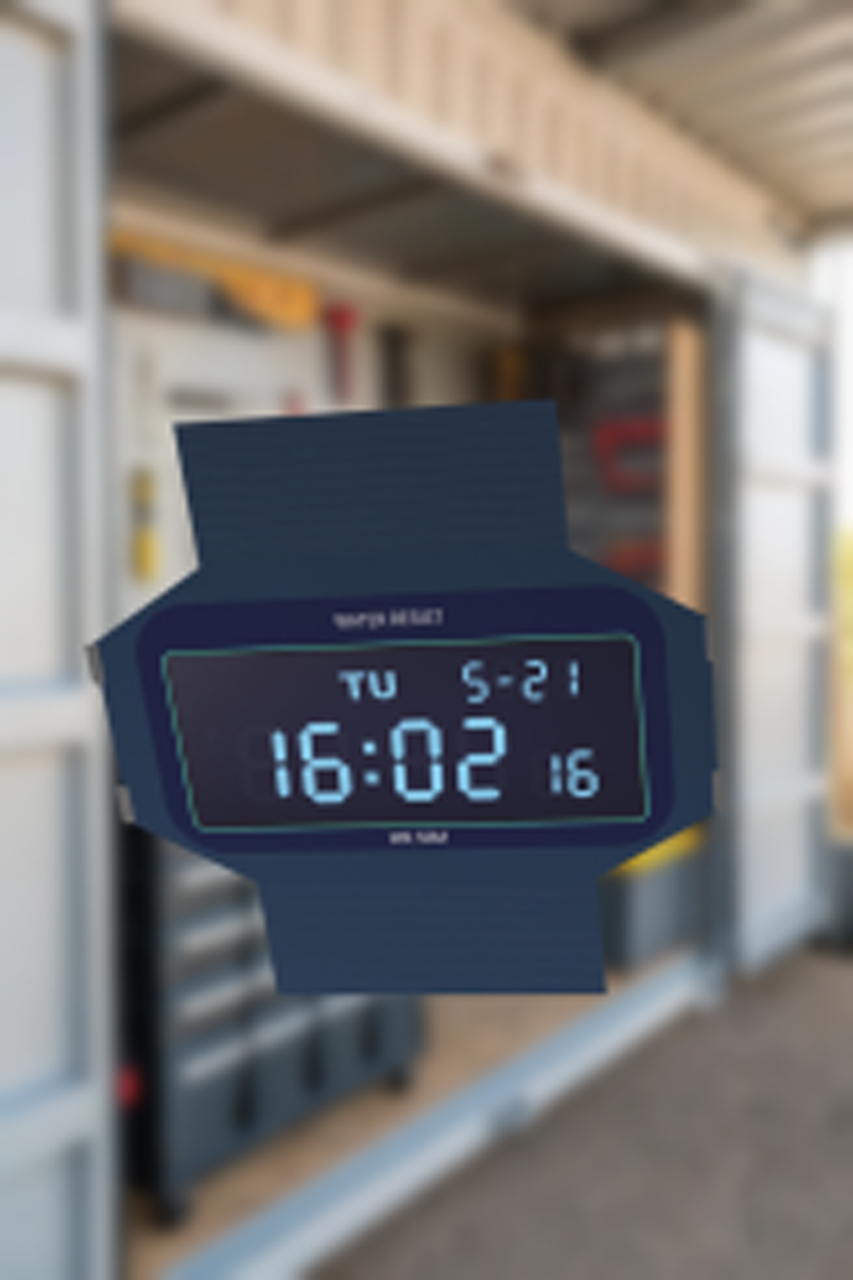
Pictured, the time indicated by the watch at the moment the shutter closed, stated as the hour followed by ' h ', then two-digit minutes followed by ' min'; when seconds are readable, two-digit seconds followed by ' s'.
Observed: 16 h 02 min 16 s
